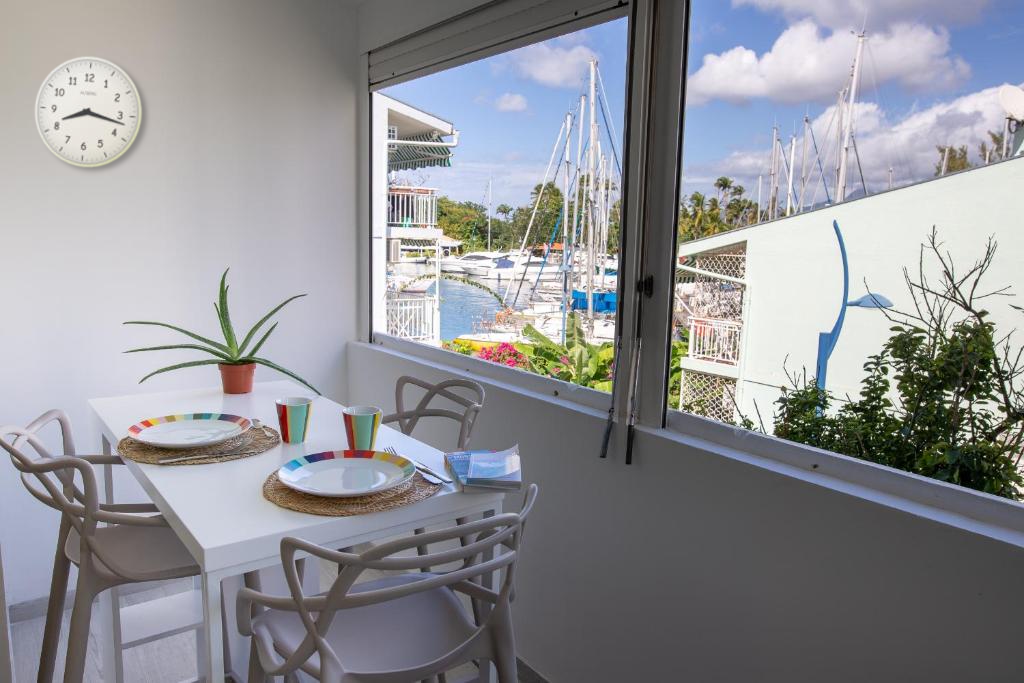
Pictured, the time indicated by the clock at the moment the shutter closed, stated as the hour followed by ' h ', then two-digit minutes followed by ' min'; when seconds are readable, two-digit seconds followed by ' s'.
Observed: 8 h 17 min
